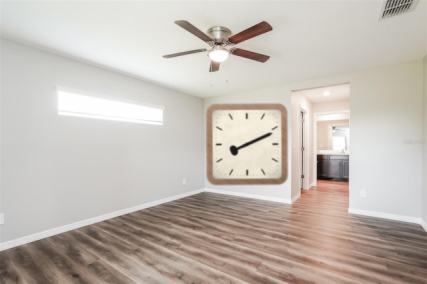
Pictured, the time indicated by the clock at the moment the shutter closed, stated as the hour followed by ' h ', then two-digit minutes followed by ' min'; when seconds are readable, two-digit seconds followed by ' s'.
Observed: 8 h 11 min
